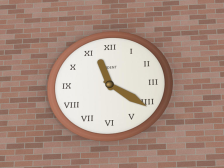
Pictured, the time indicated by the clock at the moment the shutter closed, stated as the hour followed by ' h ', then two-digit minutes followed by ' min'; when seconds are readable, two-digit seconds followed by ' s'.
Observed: 11 h 21 min
